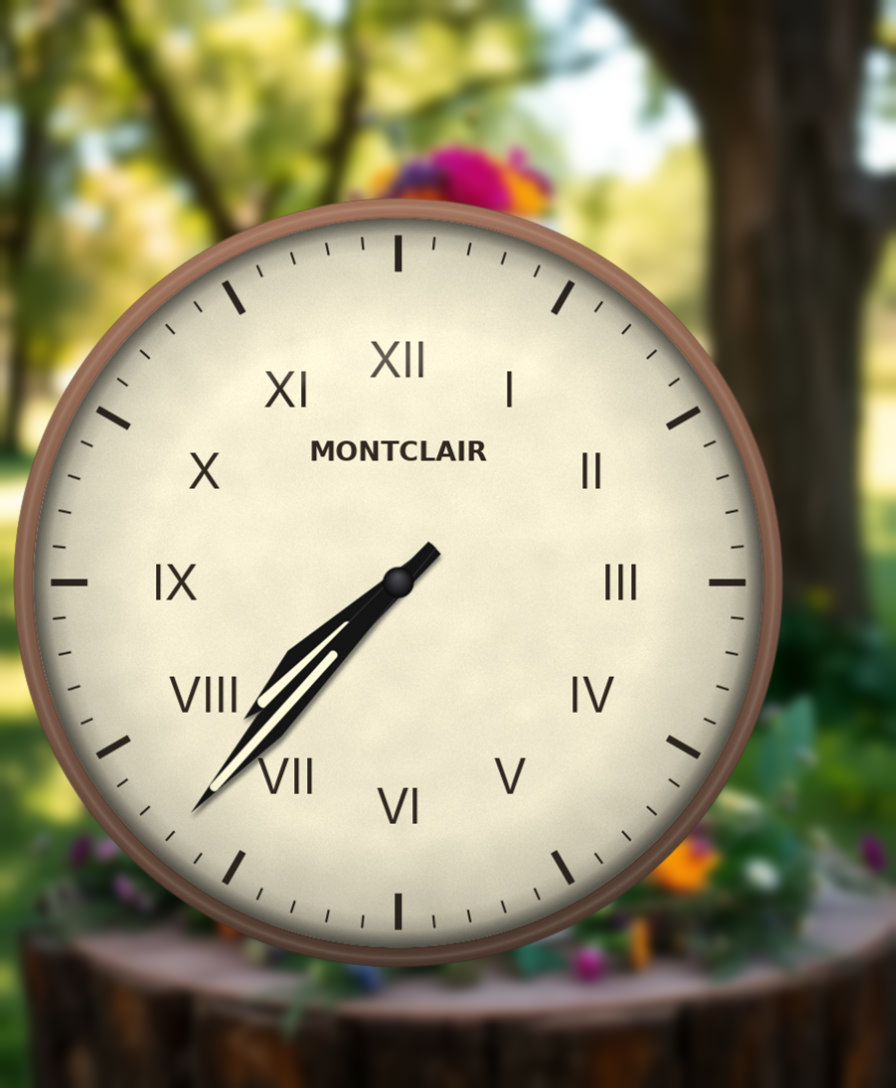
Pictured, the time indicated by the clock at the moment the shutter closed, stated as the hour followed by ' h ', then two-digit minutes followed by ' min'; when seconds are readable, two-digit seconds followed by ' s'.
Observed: 7 h 37 min
